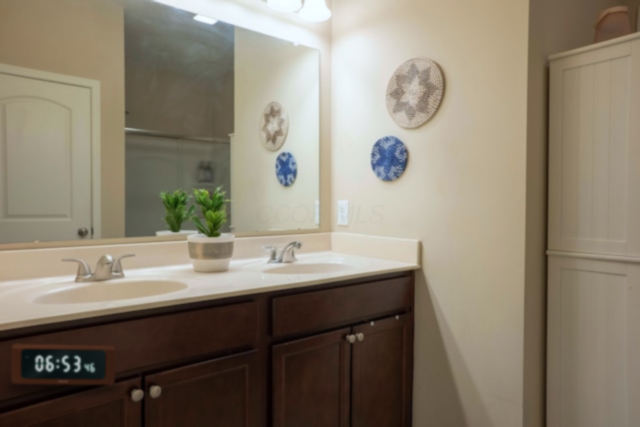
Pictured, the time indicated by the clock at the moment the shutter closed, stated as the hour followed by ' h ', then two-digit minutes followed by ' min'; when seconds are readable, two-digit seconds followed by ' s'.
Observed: 6 h 53 min
